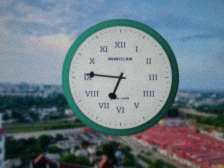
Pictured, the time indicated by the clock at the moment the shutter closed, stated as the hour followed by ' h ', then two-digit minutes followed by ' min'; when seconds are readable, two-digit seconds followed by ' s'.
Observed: 6 h 46 min
